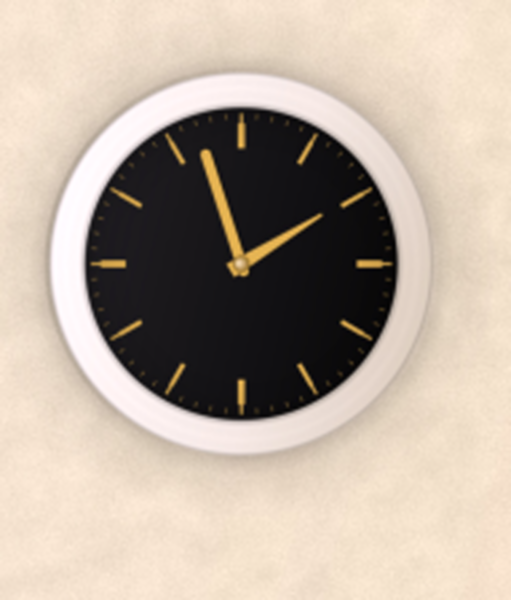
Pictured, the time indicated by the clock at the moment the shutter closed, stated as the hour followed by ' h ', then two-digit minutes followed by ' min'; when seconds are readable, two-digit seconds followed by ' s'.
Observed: 1 h 57 min
